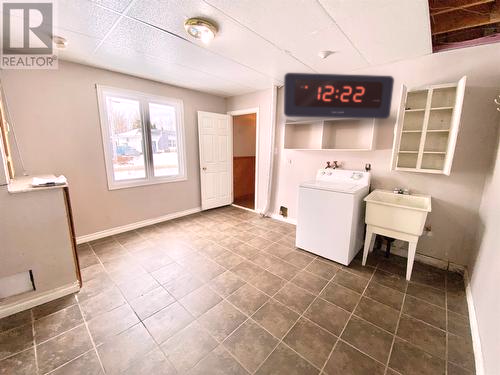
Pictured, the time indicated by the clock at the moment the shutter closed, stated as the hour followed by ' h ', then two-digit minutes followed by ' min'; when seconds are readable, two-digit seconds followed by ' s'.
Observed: 12 h 22 min
